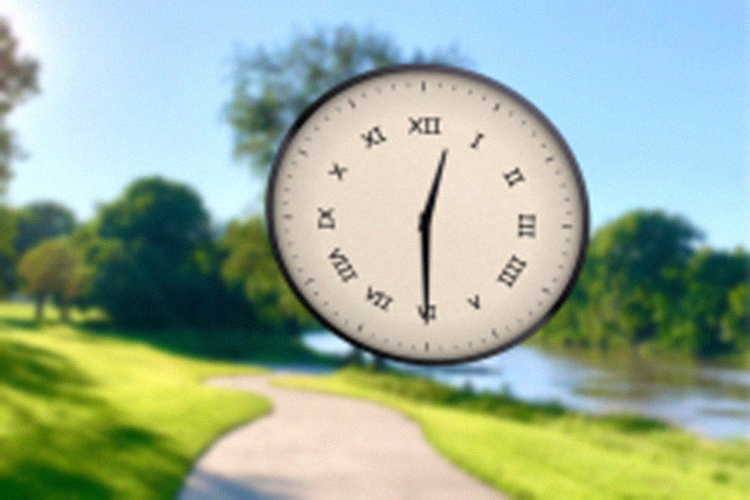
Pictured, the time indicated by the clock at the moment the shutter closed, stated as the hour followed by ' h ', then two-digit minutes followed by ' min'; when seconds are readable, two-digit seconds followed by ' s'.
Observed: 12 h 30 min
